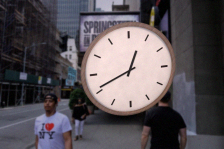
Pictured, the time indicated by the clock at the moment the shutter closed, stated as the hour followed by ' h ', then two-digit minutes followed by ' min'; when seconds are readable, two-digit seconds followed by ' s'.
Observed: 12 h 41 min
